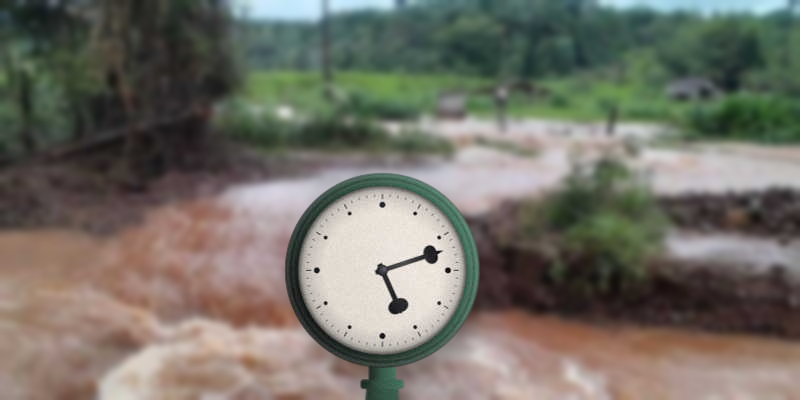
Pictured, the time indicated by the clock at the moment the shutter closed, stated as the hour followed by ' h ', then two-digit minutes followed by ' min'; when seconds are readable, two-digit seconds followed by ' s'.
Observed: 5 h 12 min
